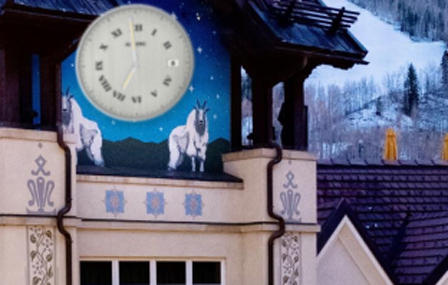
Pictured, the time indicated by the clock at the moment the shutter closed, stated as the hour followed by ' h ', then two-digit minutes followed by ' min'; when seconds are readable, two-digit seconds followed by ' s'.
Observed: 6 h 59 min
